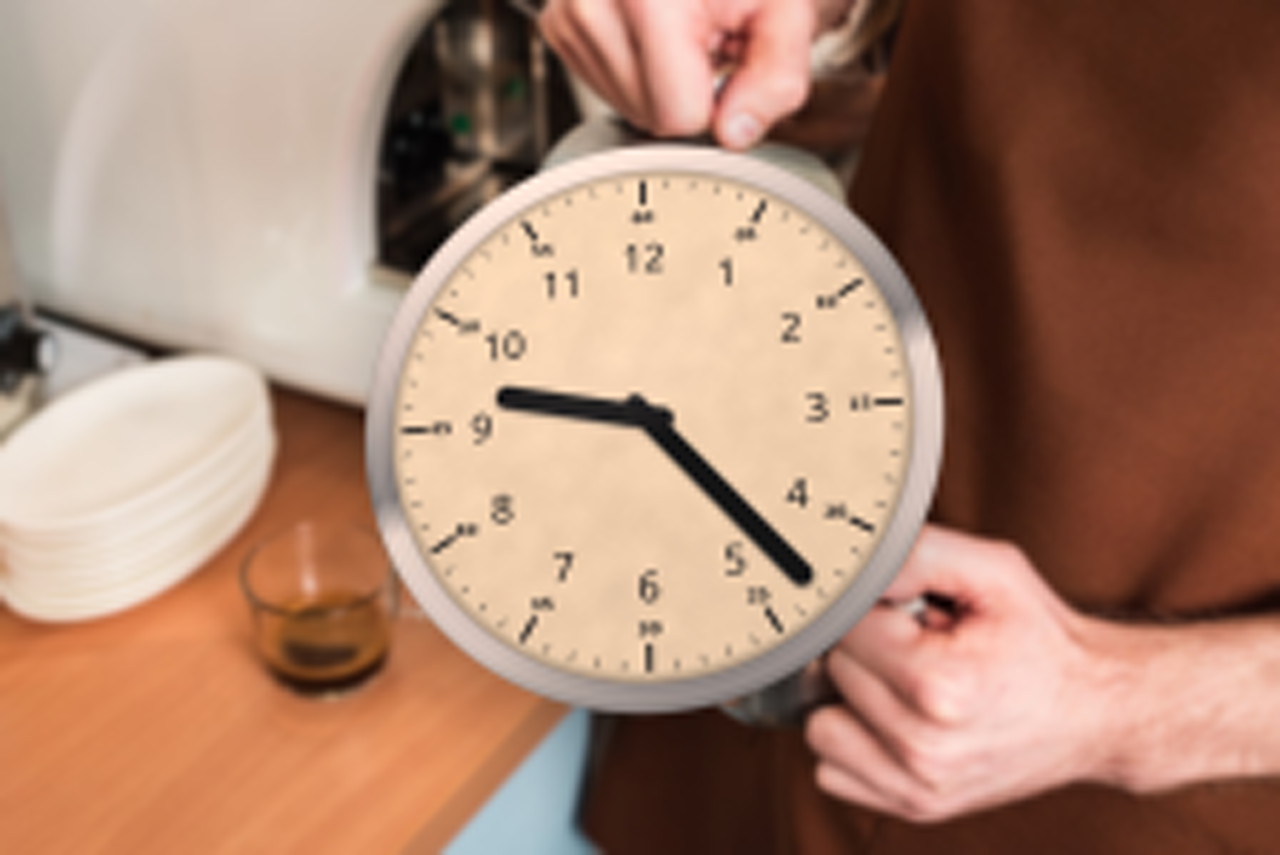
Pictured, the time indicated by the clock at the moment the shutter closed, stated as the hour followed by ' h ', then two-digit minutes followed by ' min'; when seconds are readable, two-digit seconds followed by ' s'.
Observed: 9 h 23 min
